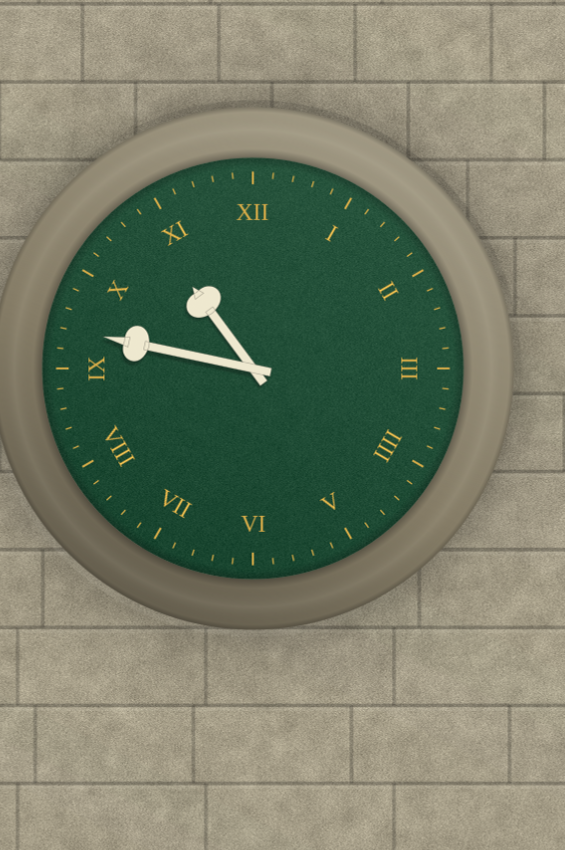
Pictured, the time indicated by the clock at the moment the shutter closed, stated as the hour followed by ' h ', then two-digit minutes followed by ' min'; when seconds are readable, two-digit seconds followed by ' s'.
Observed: 10 h 47 min
